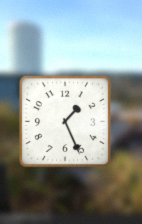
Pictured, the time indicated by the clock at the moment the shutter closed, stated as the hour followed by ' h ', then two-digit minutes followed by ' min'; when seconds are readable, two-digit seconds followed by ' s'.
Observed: 1 h 26 min
